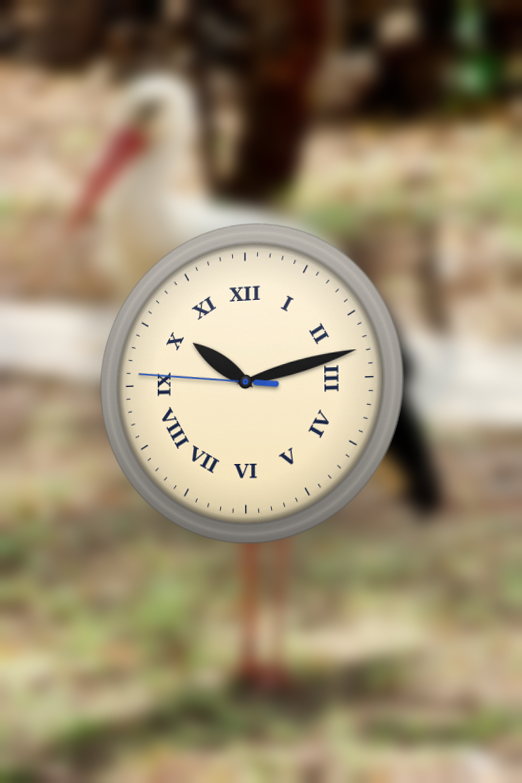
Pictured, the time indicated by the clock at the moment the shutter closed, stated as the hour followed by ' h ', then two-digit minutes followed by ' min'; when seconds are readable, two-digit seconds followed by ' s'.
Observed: 10 h 12 min 46 s
